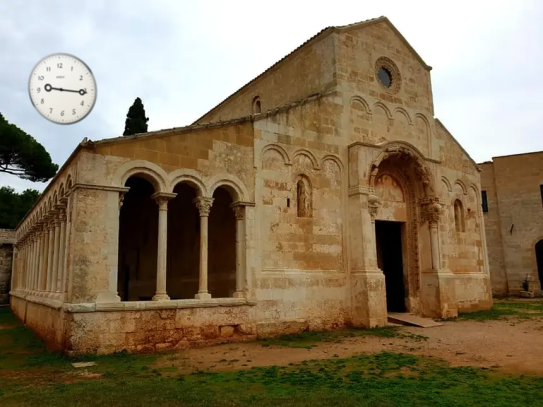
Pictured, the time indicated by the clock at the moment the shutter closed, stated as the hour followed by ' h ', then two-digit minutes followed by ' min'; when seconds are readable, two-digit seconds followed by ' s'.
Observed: 9 h 16 min
